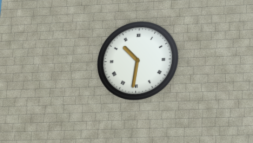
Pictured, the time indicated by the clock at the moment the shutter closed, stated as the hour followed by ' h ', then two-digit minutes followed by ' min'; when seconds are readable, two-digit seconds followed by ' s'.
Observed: 10 h 31 min
